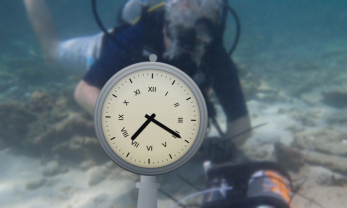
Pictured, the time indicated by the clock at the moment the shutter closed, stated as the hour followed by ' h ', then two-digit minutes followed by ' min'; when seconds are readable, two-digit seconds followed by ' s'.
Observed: 7 h 20 min
